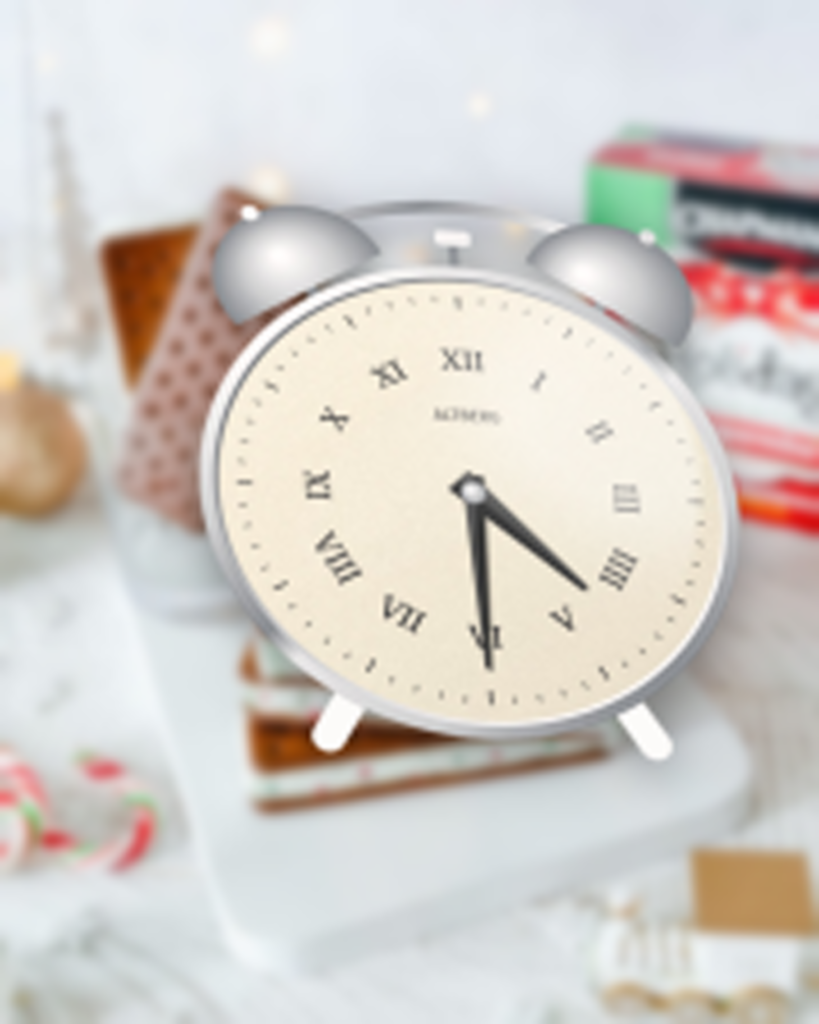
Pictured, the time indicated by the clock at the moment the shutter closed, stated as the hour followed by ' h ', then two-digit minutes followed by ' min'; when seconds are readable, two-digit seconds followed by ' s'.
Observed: 4 h 30 min
